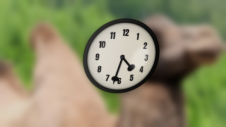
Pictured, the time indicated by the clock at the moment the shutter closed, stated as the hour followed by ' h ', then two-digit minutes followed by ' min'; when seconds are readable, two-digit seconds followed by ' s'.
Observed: 4 h 32 min
